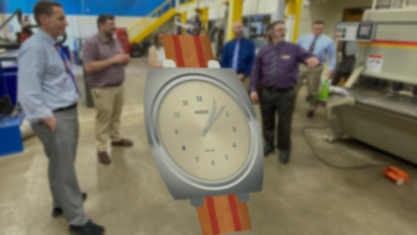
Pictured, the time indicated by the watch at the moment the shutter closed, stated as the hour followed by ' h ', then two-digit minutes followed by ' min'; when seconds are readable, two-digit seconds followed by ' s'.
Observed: 1 h 08 min
